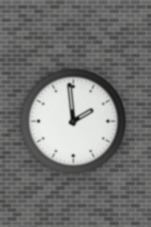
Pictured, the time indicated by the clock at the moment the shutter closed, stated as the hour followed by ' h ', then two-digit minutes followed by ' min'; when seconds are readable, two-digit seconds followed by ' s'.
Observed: 1 h 59 min
